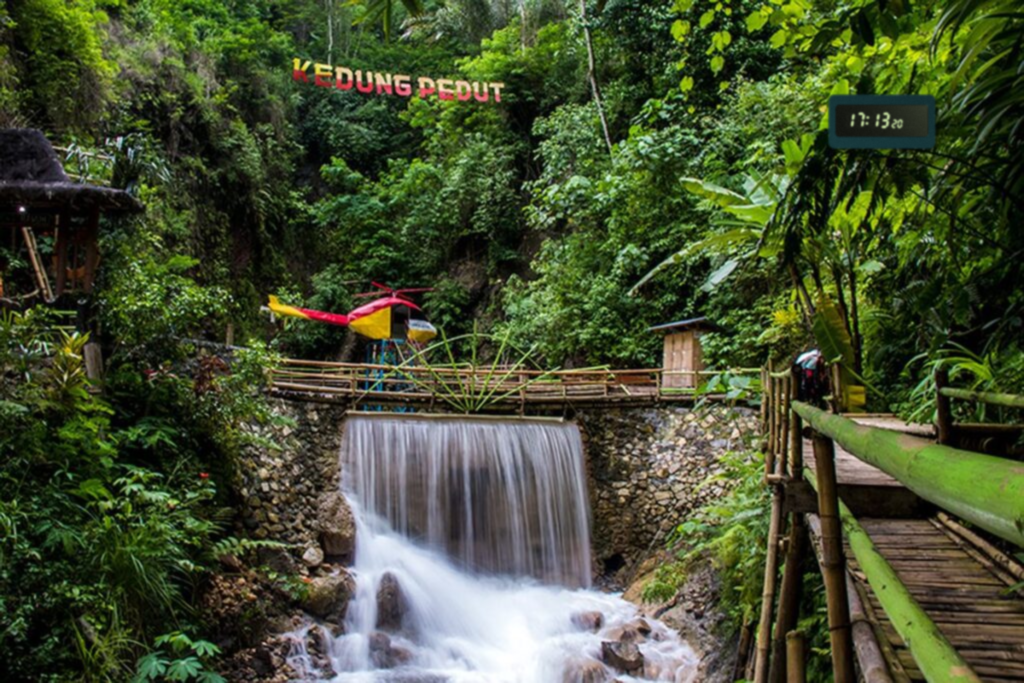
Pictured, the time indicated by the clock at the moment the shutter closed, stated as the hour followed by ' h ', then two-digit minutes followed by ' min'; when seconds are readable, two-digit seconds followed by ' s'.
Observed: 17 h 13 min
